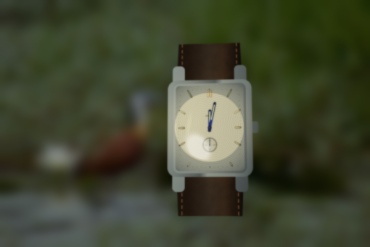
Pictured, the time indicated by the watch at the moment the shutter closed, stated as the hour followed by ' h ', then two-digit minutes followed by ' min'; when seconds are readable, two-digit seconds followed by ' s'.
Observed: 12 h 02 min
